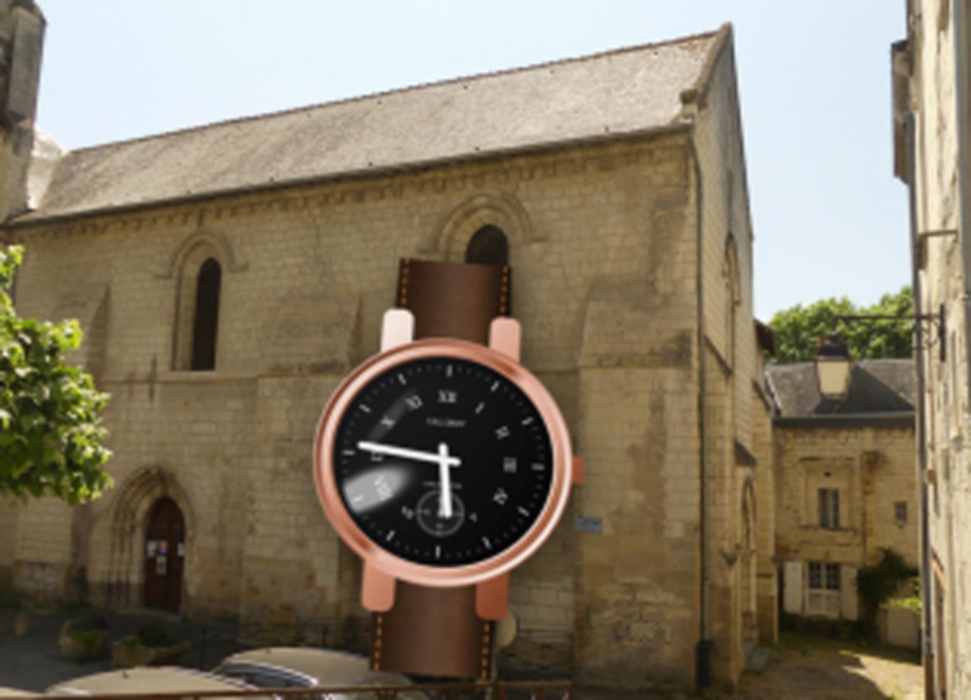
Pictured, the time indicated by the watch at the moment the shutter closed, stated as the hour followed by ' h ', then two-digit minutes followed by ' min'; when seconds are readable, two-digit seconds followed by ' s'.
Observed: 5 h 46 min
